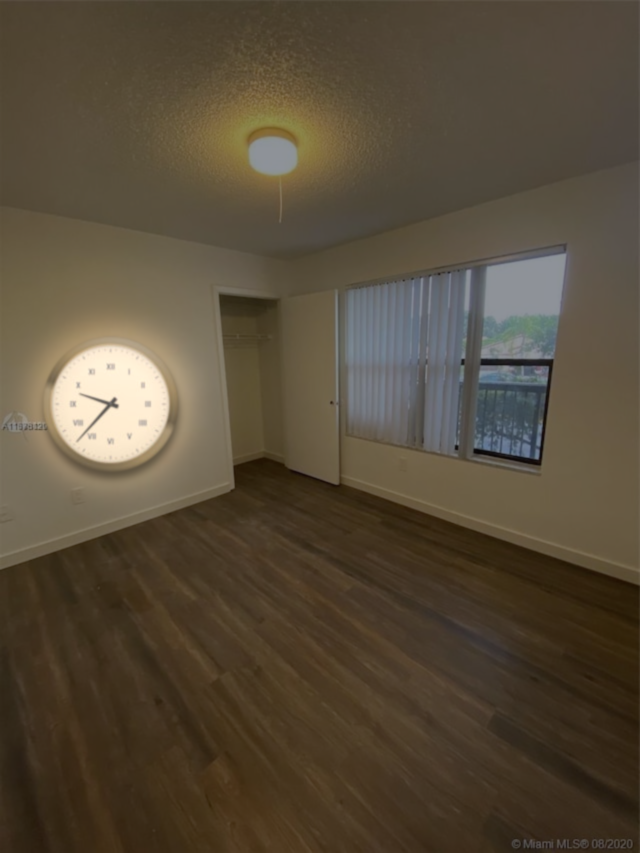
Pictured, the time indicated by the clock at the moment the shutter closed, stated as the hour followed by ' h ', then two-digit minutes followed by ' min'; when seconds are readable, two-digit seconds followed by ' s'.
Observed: 9 h 37 min
